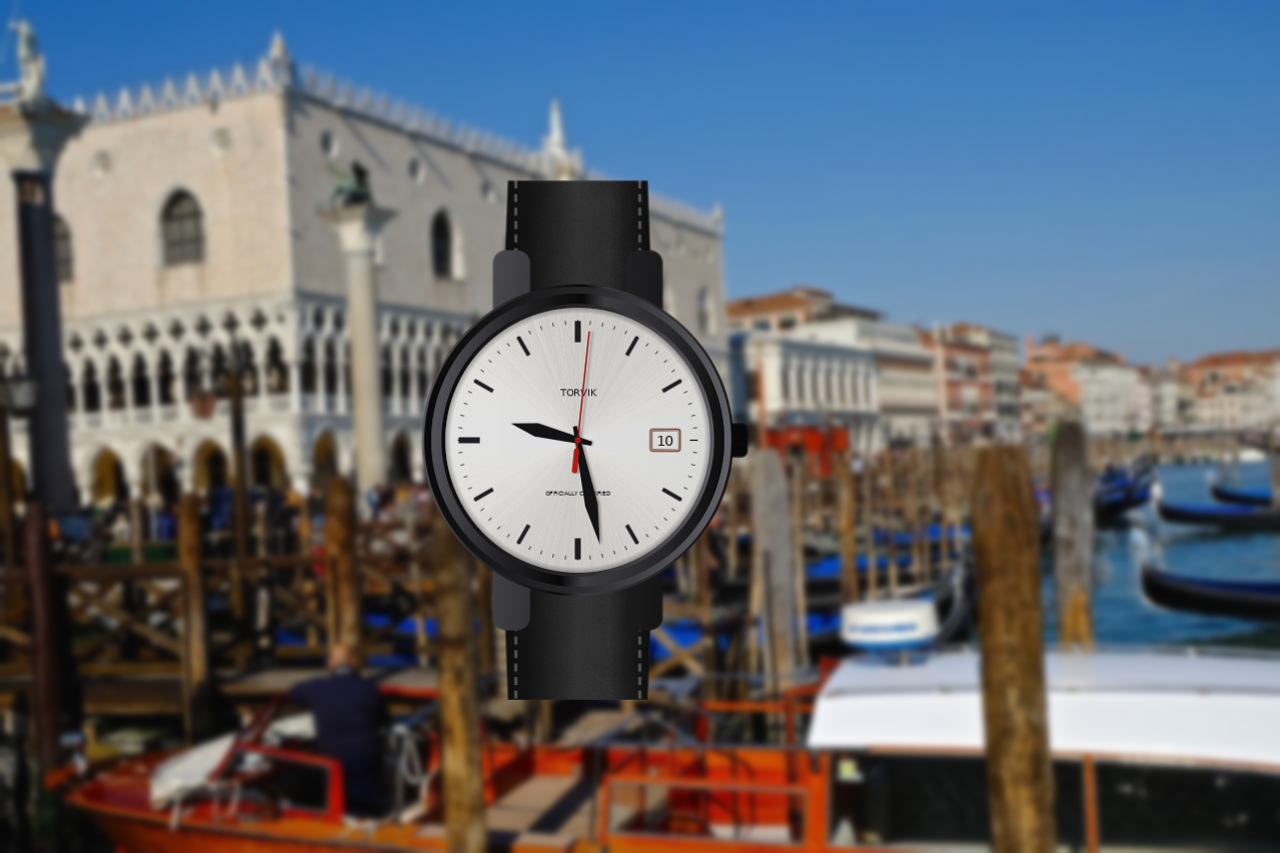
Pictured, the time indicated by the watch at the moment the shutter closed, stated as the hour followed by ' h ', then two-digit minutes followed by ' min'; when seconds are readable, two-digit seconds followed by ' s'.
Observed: 9 h 28 min 01 s
